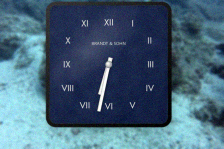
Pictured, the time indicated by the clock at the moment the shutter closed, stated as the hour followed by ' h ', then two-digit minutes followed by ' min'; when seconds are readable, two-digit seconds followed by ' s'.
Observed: 6 h 32 min
